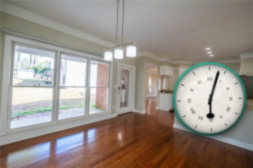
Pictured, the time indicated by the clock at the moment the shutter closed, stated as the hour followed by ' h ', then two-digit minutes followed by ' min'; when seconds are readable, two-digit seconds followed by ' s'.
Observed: 6 h 03 min
